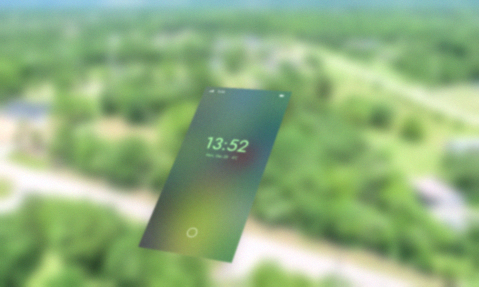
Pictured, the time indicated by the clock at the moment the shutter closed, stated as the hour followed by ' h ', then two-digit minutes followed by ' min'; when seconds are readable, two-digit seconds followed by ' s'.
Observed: 13 h 52 min
